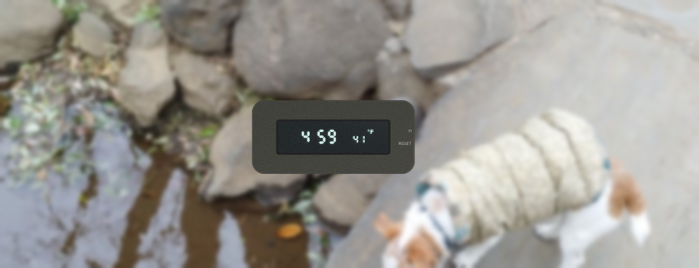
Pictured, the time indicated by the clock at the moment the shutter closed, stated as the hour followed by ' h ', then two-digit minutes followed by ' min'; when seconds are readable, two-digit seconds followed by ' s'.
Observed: 4 h 59 min
